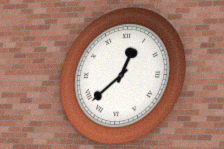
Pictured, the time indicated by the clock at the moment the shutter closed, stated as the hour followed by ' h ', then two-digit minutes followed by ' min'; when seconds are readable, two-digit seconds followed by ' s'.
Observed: 12 h 38 min
